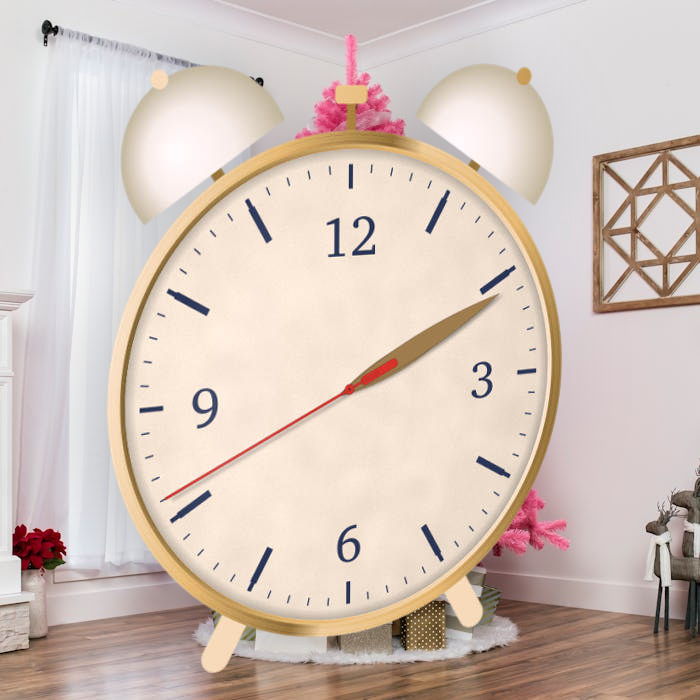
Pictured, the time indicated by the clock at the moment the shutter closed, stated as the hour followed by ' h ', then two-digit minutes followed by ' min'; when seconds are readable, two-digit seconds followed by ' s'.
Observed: 2 h 10 min 41 s
